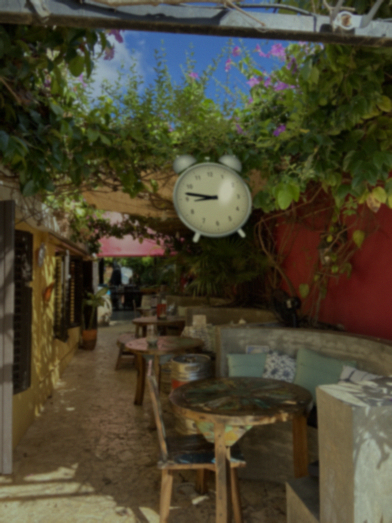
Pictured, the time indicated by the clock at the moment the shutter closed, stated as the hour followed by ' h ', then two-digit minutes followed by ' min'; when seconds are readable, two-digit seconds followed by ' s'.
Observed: 8 h 47 min
